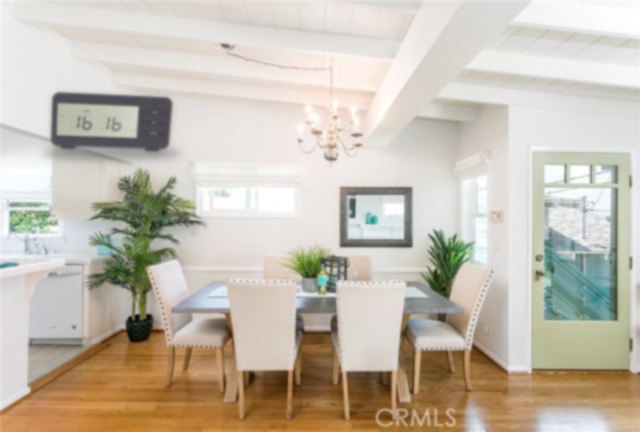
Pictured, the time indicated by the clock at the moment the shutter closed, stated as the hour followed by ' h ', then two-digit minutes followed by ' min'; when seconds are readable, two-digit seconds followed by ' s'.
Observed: 16 h 16 min
